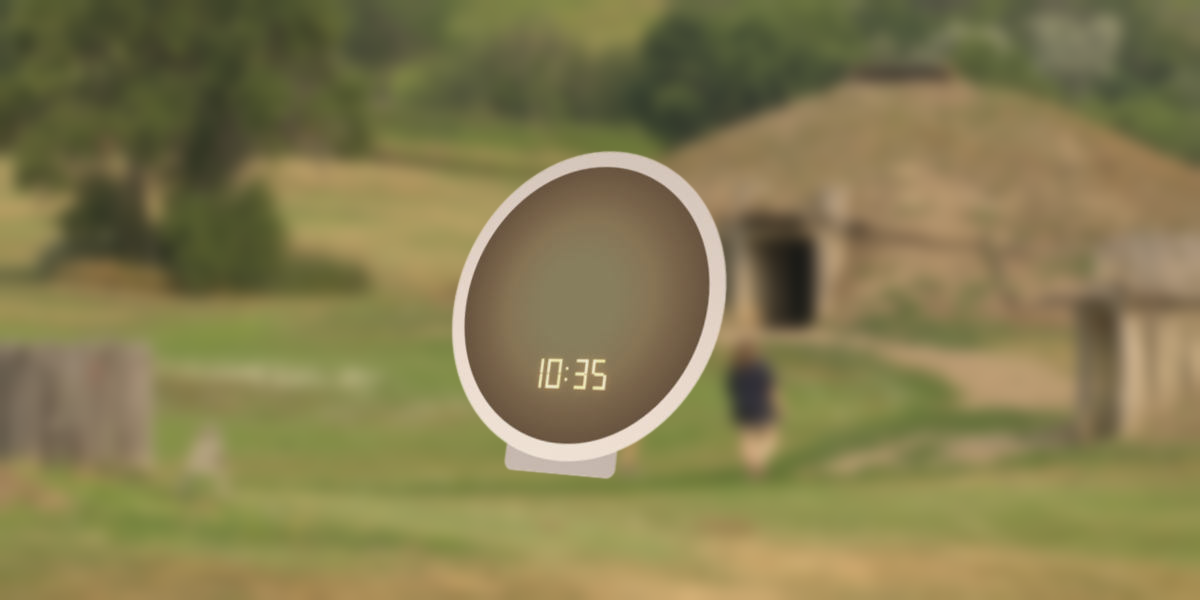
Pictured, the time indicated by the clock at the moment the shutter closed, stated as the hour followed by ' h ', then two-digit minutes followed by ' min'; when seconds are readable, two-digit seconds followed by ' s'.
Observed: 10 h 35 min
